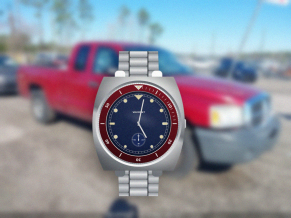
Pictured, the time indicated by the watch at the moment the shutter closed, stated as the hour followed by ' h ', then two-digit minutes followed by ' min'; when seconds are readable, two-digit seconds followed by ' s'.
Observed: 5 h 02 min
